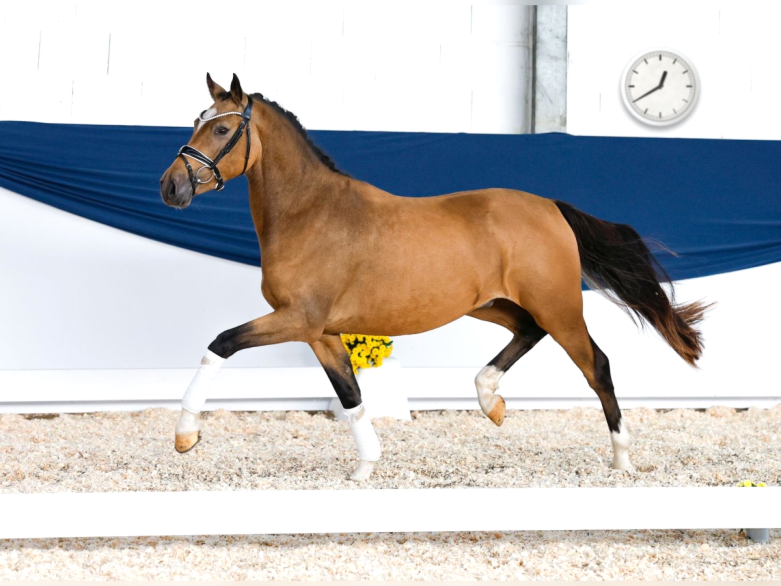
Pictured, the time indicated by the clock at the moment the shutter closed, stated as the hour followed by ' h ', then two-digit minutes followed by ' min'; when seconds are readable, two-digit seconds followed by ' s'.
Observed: 12 h 40 min
